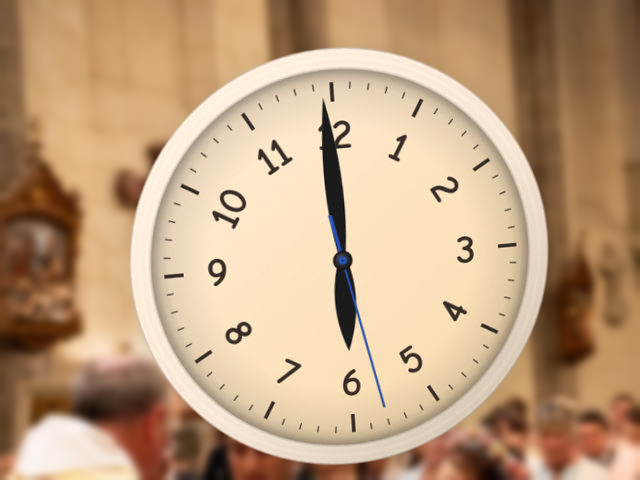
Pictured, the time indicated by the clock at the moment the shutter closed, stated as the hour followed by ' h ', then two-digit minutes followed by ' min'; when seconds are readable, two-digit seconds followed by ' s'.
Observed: 5 h 59 min 28 s
